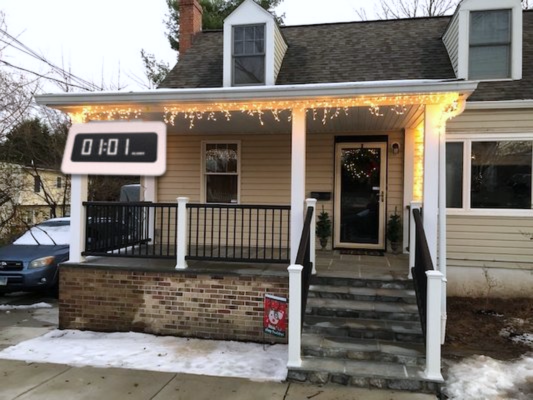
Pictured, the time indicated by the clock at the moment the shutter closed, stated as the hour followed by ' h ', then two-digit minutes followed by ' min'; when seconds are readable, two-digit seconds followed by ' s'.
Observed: 1 h 01 min
